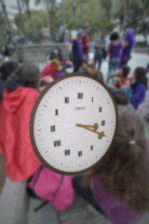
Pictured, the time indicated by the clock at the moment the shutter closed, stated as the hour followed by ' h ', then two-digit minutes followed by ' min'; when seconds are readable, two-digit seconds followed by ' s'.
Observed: 3 h 19 min
